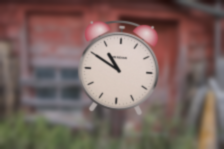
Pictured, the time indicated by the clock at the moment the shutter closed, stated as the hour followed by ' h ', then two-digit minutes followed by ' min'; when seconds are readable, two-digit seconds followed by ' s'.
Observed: 10 h 50 min
